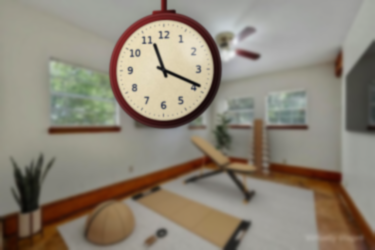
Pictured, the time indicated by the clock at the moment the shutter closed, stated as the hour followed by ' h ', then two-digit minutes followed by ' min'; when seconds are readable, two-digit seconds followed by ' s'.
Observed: 11 h 19 min
